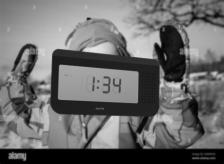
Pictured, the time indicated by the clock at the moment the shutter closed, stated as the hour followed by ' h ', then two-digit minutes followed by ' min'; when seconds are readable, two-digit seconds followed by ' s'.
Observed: 1 h 34 min
